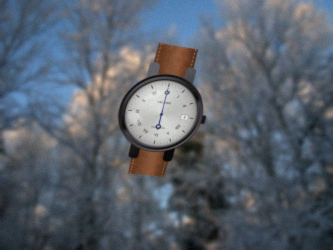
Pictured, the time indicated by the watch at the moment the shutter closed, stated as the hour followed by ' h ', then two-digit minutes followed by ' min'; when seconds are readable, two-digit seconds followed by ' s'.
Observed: 6 h 00 min
